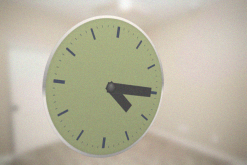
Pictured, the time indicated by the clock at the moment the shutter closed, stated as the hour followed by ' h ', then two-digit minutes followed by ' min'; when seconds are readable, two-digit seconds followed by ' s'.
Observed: 4 h 15 min
